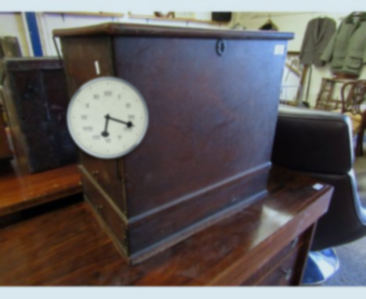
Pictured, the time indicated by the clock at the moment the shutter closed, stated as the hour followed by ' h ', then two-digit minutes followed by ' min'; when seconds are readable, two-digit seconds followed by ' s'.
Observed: 6 h 18 min
